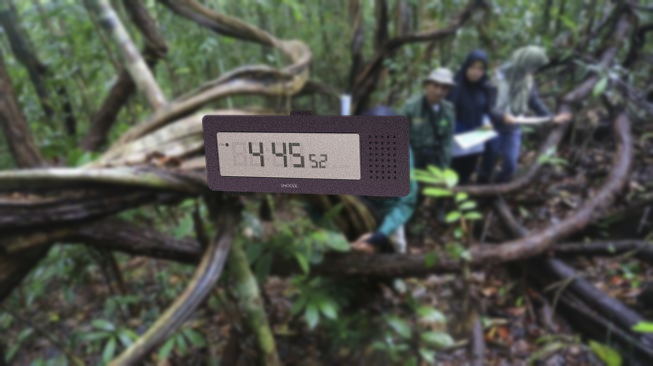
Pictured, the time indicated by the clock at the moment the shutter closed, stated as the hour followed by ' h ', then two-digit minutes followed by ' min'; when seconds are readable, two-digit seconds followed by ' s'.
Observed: 4 h 45 min 52 s
